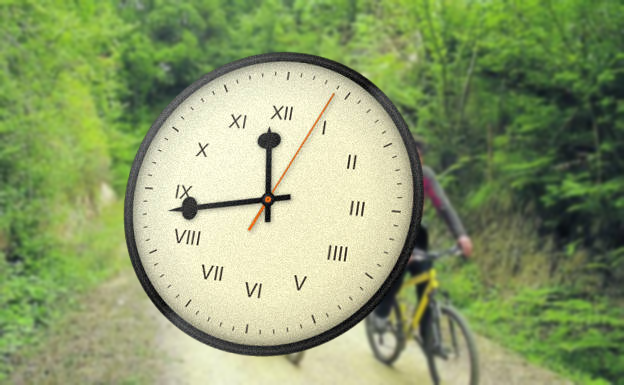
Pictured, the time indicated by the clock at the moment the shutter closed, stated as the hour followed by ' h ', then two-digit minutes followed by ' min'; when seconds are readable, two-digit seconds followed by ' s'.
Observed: 11 h 43 min 04 s
